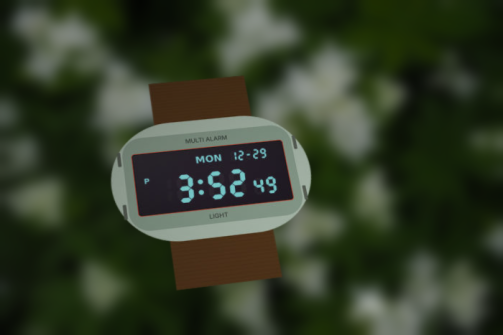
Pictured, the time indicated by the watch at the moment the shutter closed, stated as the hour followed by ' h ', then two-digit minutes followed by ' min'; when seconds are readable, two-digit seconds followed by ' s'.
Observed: 3 h 52 min 49 s
